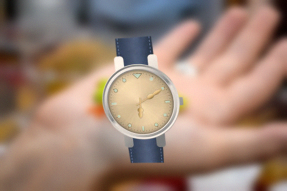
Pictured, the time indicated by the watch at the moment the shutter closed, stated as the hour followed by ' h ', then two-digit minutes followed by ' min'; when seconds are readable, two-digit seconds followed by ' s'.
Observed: 6 h 10 min
